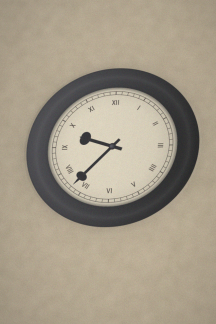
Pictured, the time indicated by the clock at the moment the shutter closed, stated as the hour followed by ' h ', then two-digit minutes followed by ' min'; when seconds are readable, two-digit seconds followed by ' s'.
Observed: 9 h 37 min
